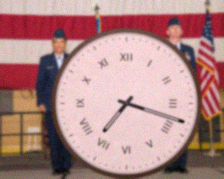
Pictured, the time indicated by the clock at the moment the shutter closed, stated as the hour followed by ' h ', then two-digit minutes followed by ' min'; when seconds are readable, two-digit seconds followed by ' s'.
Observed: 7 h 18 min
